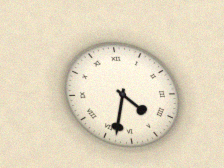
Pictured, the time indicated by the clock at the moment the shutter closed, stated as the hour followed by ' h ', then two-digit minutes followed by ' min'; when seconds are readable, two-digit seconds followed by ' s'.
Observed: 4 h 33 min
